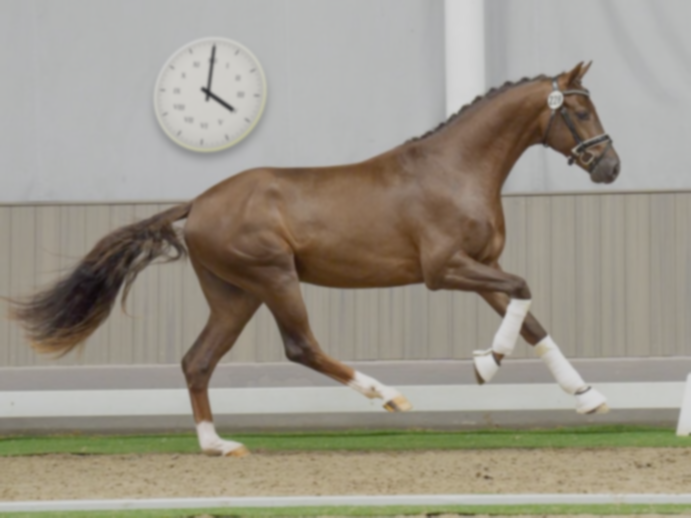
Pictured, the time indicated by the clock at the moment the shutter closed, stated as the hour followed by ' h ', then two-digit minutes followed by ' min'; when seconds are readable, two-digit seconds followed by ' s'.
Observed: 4 h 00 min
